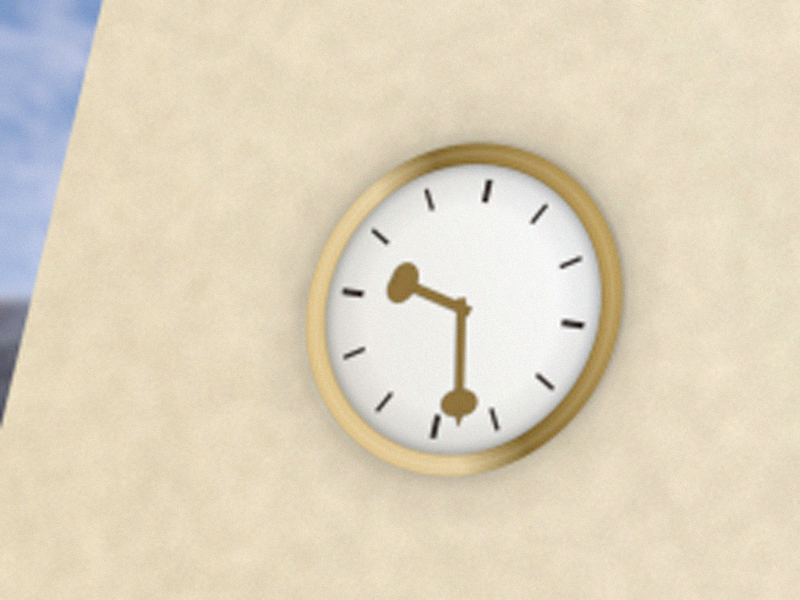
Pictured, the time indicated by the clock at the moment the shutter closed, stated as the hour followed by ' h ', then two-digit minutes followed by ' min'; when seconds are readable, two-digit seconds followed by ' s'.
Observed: 9 h 28 min
